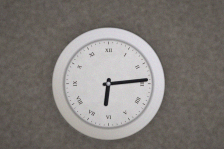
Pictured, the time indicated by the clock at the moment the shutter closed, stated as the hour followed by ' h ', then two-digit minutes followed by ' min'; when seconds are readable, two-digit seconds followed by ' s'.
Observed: 6 h 14 min
